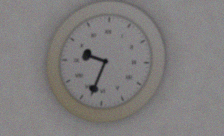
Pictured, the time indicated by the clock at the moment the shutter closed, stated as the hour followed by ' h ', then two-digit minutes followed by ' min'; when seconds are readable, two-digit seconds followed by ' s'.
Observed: 9 h 33 min
